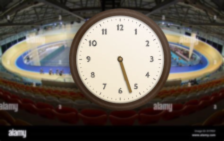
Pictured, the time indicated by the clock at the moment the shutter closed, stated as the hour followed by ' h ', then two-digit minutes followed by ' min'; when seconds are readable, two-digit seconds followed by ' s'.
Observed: 5 h 27 min
